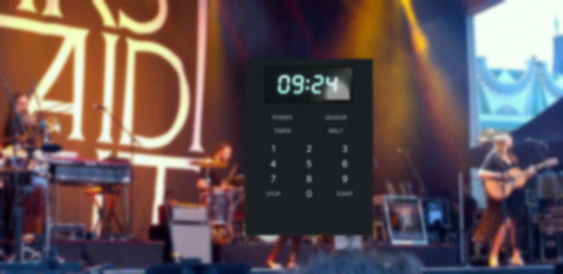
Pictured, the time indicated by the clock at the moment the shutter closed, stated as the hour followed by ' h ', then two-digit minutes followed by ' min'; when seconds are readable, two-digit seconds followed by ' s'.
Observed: 9 h 24 min
